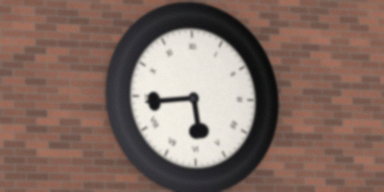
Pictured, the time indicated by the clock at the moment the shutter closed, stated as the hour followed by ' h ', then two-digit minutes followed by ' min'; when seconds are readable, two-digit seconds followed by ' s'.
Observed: 5 h 44 min
